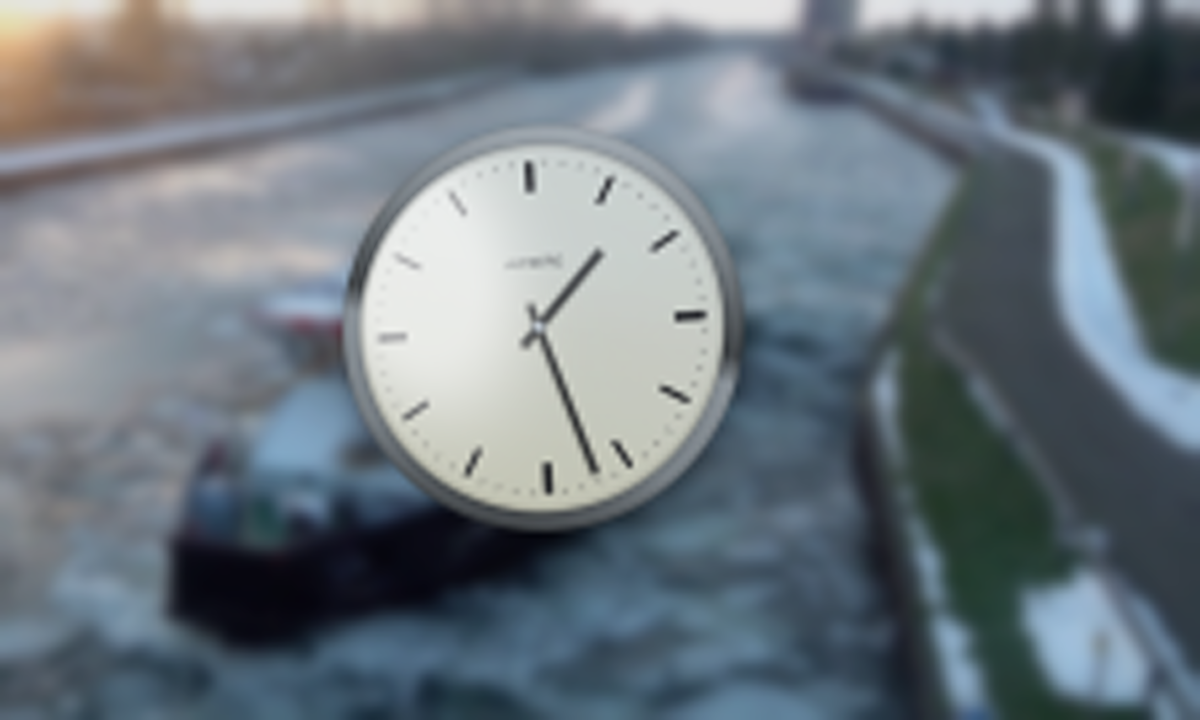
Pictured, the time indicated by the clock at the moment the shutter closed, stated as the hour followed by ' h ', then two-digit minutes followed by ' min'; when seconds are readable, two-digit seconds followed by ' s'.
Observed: 1 h 27 min
